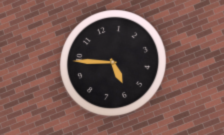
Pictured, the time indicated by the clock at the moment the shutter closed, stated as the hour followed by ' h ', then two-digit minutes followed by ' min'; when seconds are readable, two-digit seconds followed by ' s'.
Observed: 5 h 49 min
